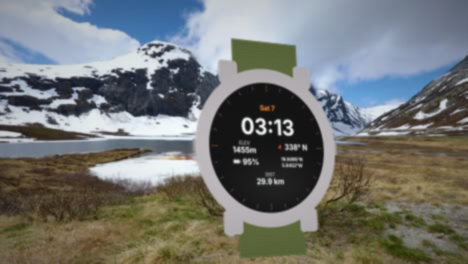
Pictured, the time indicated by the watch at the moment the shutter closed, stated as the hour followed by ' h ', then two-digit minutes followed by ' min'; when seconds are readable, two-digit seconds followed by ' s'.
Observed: 3 h 13 min
